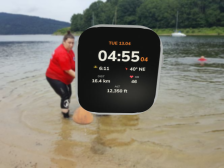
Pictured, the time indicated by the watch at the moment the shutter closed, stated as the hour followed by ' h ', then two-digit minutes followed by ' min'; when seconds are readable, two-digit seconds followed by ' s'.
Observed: 4 h 55 min
